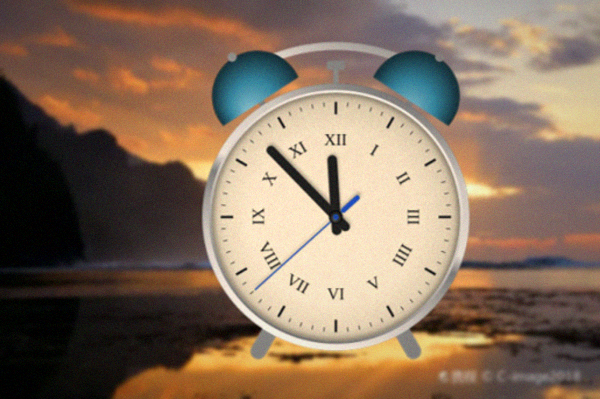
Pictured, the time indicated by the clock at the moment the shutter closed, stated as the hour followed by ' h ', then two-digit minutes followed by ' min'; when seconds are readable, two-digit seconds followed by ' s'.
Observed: 11 h 52 min 38 s
